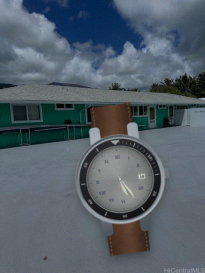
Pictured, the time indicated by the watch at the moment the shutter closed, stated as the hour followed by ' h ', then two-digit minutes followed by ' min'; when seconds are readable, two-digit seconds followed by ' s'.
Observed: 5 h 25 min
